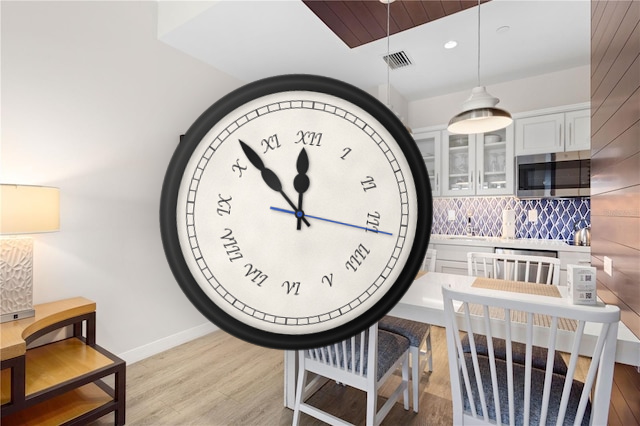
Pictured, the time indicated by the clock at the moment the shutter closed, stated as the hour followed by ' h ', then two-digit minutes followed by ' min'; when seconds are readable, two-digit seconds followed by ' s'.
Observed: 11 h 52 min 16 s
